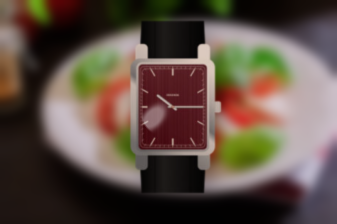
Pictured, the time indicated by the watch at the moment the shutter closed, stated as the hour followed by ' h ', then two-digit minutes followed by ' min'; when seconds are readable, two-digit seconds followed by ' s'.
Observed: 10 h 15 min
